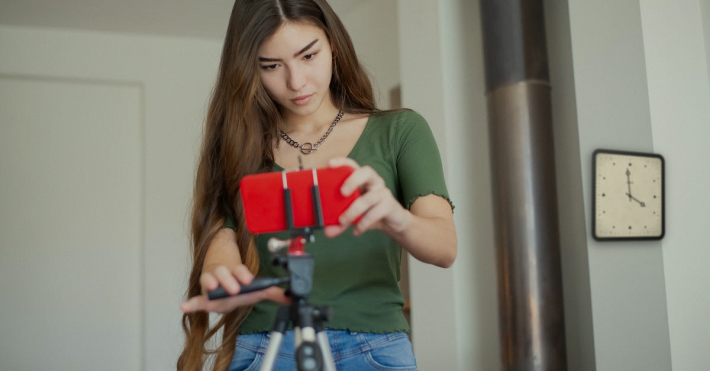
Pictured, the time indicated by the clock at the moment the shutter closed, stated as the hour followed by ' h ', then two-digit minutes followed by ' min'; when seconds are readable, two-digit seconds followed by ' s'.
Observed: 3 h 59 min
